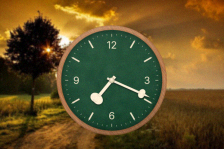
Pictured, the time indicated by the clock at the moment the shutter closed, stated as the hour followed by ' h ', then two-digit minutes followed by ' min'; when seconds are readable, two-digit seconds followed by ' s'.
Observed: 7 h 19 min
